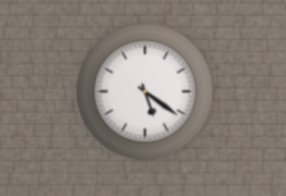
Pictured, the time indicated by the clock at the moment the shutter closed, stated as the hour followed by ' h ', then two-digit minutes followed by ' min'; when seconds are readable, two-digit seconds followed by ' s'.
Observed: 5 h 21 min
